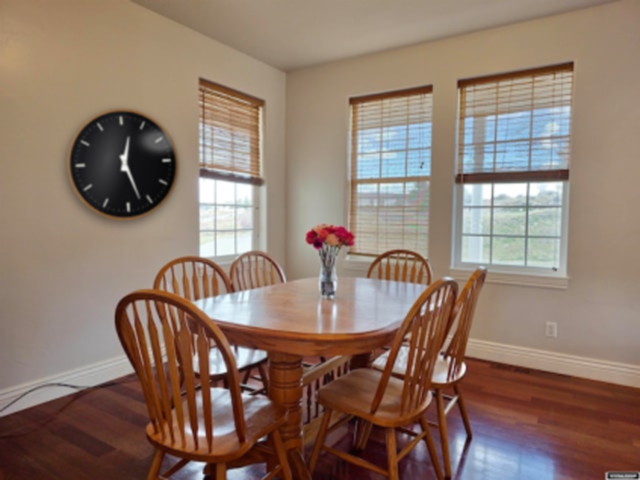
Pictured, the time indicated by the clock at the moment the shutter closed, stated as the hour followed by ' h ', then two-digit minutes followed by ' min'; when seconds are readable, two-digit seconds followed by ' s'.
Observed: 12 h 27 min
